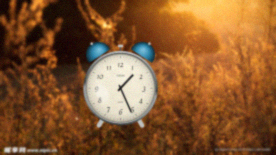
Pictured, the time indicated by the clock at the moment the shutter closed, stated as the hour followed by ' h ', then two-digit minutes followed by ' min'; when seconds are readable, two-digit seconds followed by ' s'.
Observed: 1 h 26 min
